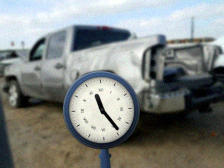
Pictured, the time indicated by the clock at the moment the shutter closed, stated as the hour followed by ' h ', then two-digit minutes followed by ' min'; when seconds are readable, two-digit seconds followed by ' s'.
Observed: 11 h 24 min
